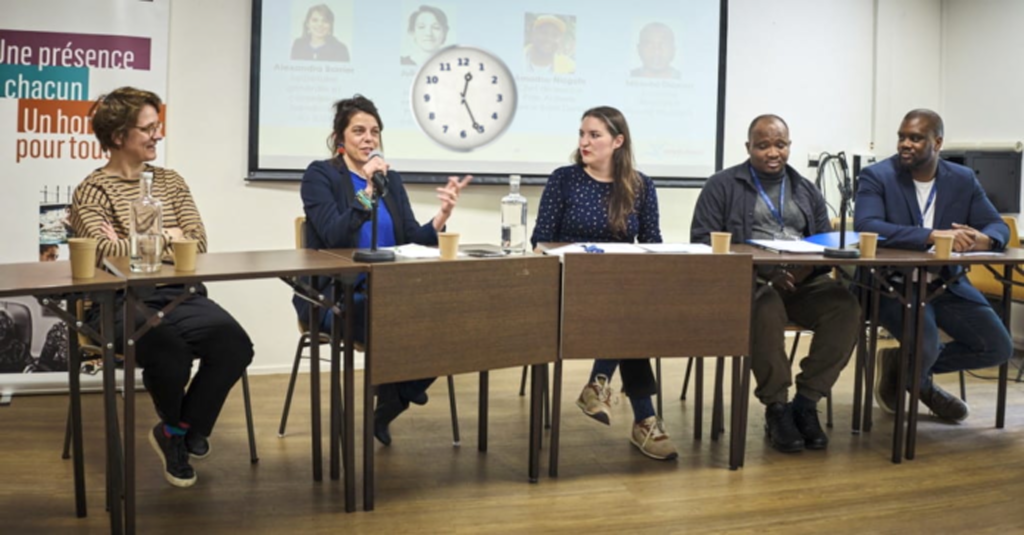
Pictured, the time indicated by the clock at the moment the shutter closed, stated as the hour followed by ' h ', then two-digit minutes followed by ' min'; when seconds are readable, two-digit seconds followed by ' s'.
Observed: 12 h 26 min
